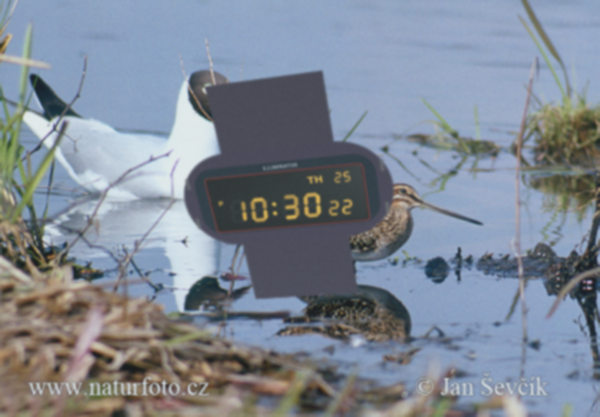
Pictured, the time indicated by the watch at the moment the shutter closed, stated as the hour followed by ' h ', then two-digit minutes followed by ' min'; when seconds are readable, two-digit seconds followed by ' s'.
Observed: 10 h 30 min 22 s
